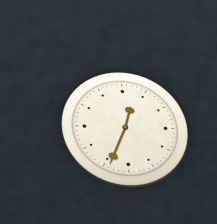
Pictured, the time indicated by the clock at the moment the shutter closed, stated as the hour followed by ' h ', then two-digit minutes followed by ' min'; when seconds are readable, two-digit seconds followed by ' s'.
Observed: 12 h 34 min
